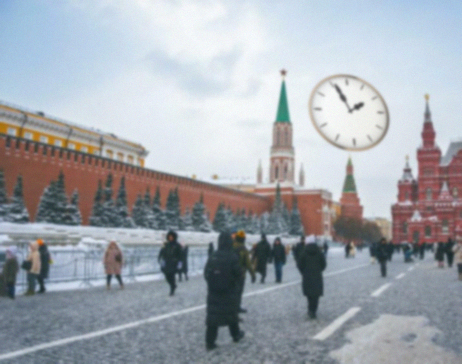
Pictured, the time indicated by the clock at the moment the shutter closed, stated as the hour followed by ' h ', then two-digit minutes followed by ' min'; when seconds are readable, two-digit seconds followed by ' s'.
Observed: 1 h 56 min
